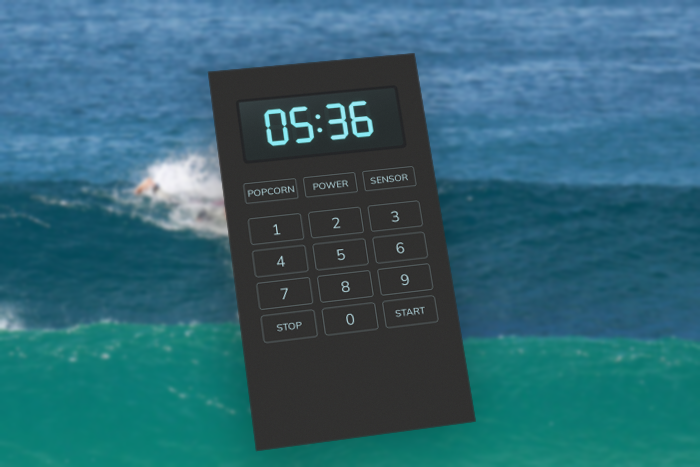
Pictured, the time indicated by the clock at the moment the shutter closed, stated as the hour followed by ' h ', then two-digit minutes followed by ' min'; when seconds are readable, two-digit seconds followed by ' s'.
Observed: 5 h 36 min
